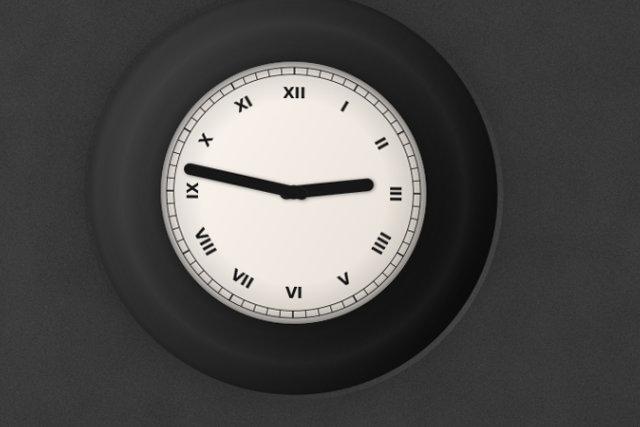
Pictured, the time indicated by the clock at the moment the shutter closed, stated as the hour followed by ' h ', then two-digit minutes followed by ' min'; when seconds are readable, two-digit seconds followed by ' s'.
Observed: 2 h 47 min
